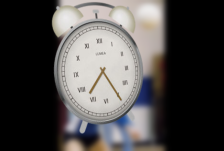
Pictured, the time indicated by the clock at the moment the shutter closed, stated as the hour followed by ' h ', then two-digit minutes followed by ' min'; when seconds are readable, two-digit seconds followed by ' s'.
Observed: 7 h 25 min
